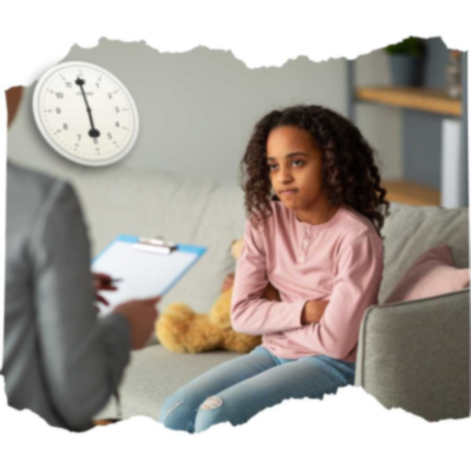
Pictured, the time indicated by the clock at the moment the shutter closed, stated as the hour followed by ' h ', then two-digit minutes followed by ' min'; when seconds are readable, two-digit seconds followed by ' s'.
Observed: 5 h 59 min
